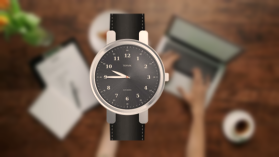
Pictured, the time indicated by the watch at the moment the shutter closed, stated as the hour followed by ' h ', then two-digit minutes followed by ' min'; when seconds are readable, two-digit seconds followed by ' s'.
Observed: 9 h 45 min
